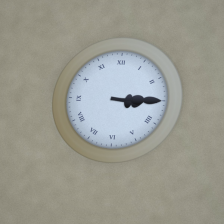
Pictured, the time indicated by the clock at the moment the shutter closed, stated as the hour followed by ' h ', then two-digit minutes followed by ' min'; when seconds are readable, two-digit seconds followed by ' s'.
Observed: 3 h 15 min
